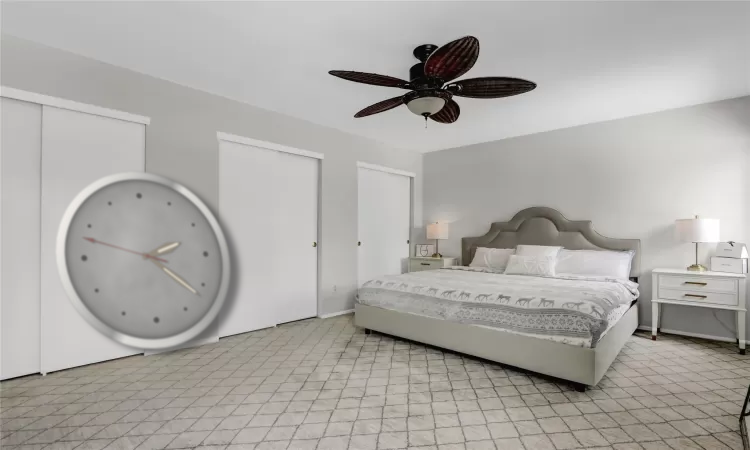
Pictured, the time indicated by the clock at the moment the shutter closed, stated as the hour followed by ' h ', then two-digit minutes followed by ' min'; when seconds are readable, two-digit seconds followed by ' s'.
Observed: 2 h 21 min 48 s
